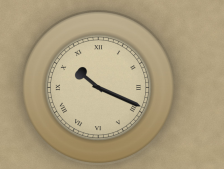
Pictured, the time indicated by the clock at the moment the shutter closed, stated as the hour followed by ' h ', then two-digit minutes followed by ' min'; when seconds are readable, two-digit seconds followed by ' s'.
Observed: 10 h 19 min
